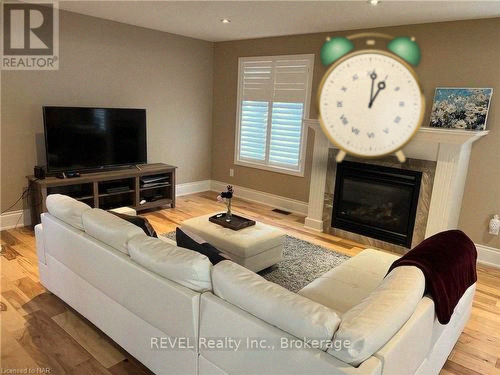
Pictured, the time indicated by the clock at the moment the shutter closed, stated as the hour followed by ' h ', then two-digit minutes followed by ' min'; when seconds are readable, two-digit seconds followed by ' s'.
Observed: 1 h 01 min
